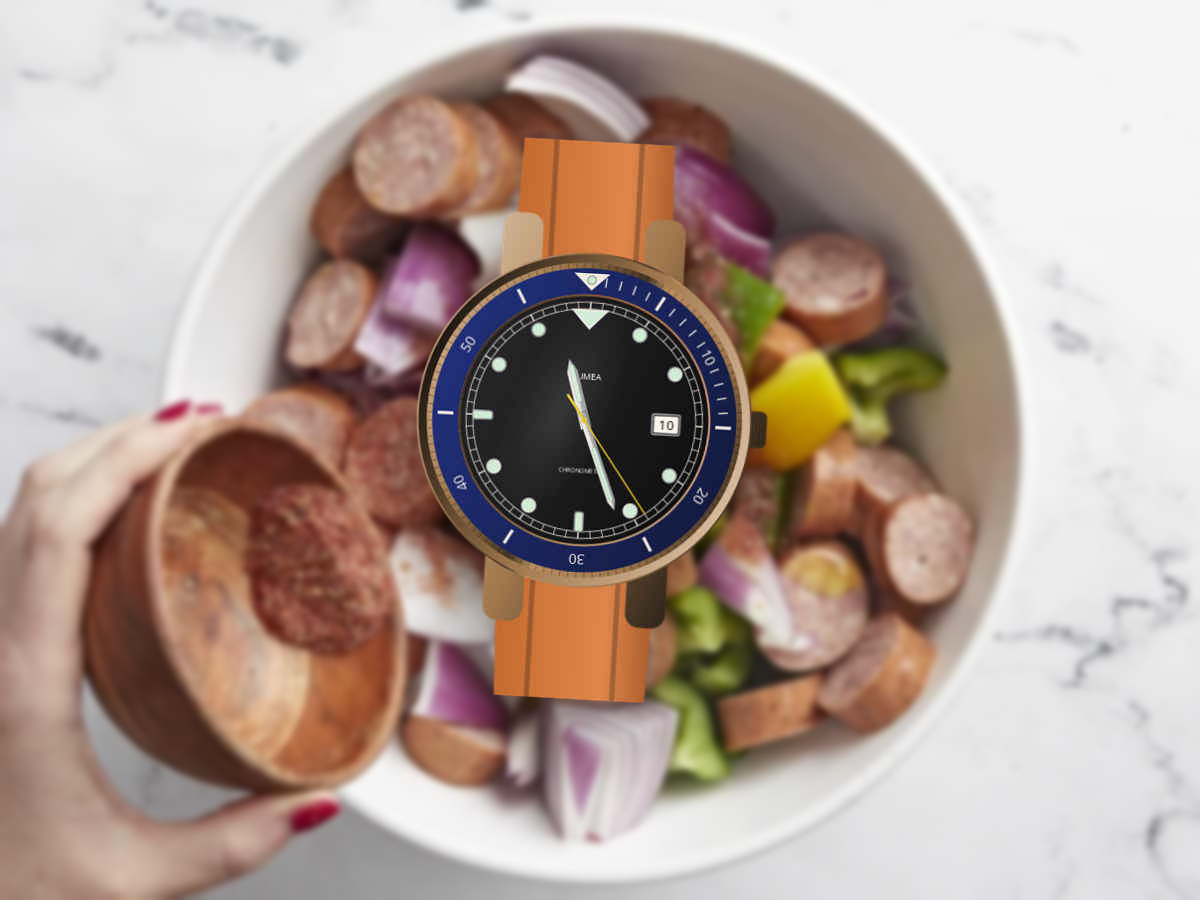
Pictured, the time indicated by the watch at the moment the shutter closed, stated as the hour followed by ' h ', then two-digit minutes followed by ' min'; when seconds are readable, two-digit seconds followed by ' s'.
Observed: 11 h 26 min 24 s
